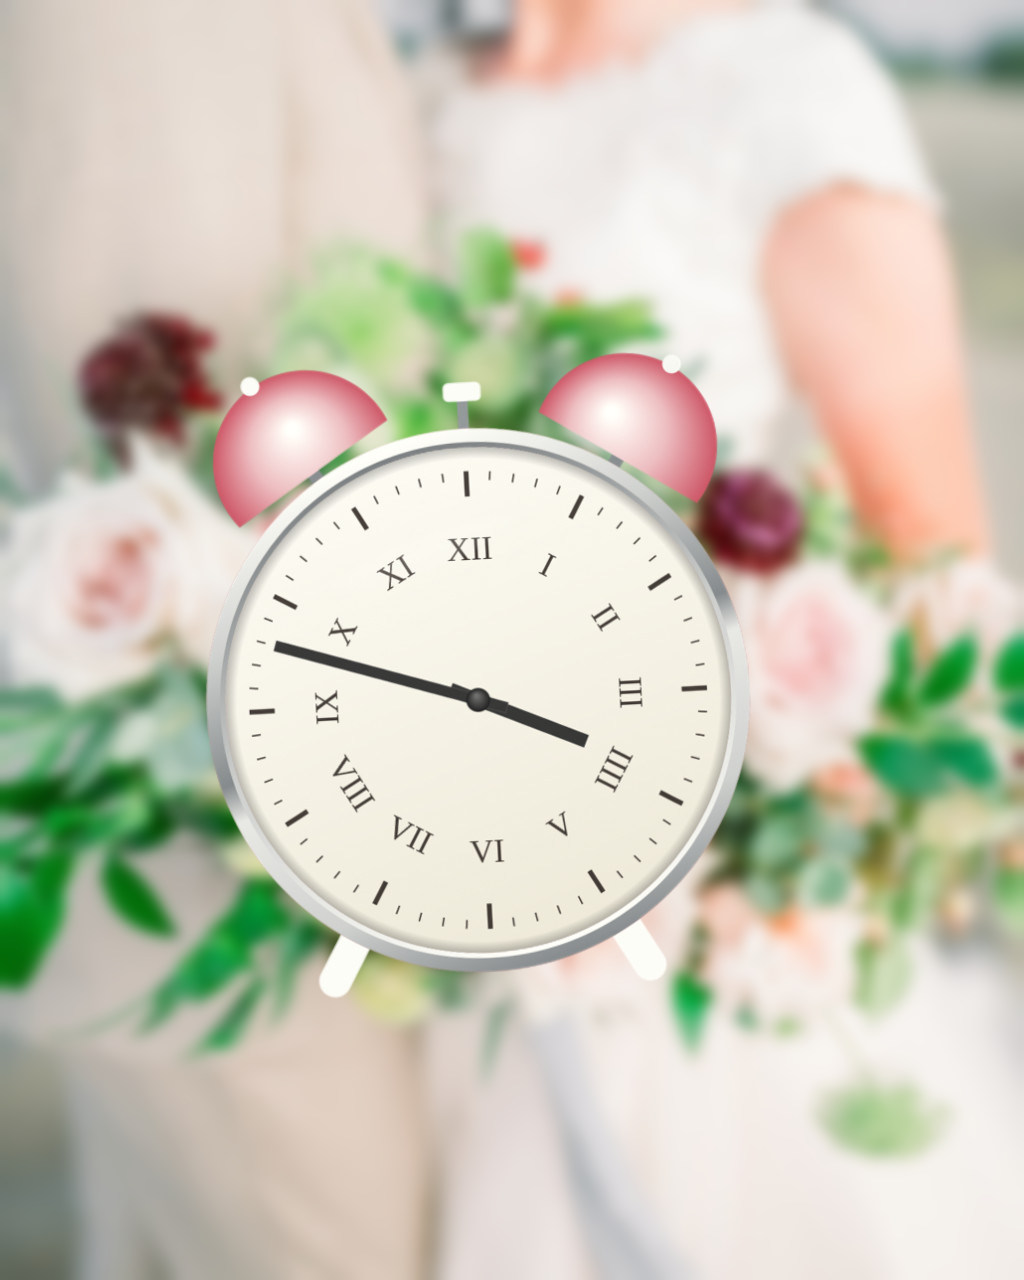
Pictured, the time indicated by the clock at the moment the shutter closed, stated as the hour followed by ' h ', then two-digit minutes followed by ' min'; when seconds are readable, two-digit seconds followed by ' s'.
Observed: 3 h 48 min
